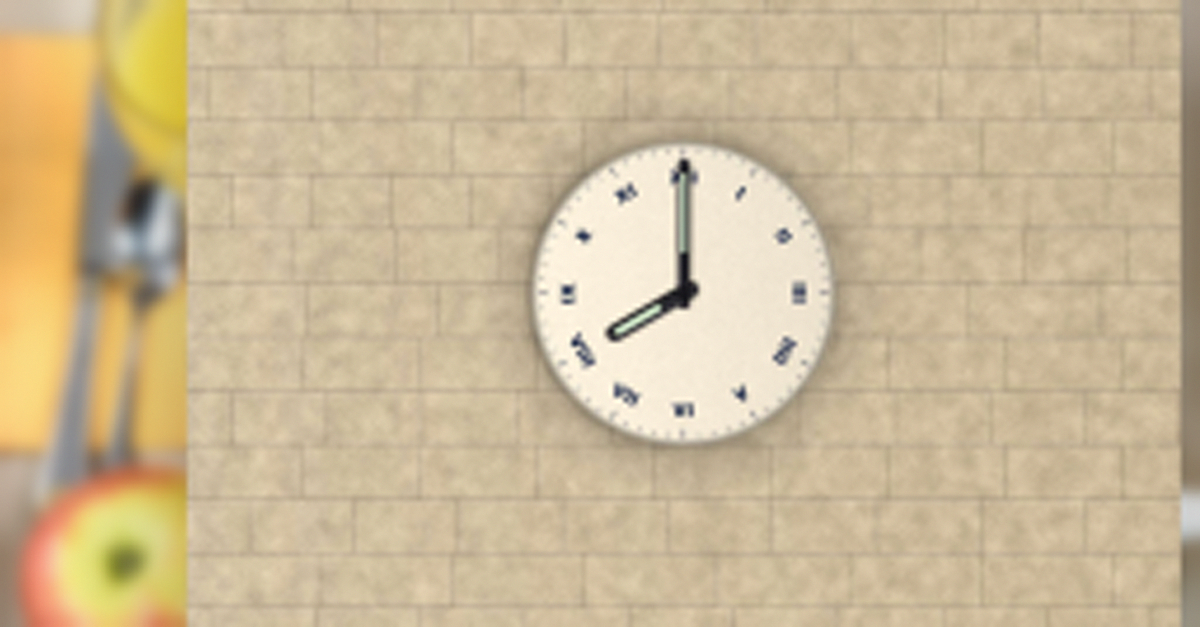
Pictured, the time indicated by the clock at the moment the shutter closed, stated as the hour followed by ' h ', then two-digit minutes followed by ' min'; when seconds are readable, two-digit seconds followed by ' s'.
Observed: 8 h 00 min
